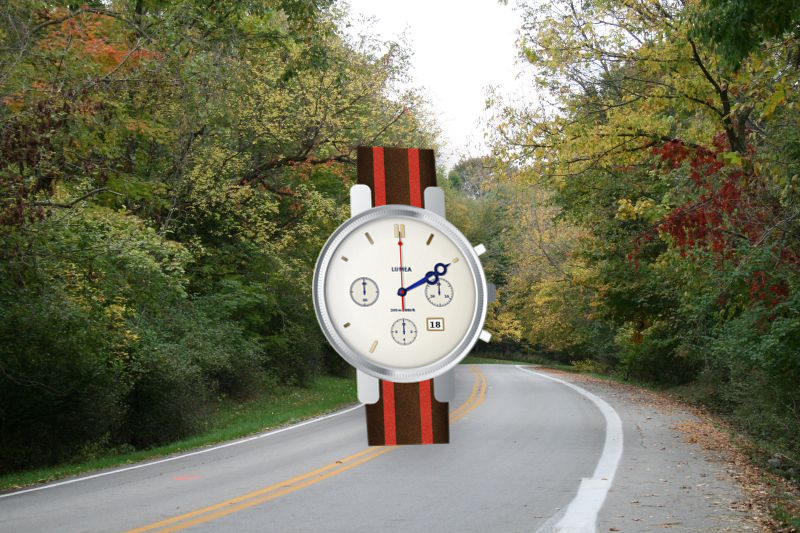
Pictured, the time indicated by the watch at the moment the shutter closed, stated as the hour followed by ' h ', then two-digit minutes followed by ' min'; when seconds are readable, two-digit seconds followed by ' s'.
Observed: 2 h 10 min
